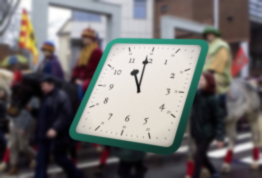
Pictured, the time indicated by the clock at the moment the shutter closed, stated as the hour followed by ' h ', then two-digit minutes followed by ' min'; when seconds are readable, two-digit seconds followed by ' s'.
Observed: 10 h 59 min
